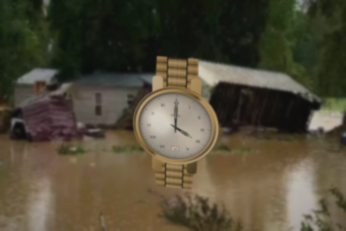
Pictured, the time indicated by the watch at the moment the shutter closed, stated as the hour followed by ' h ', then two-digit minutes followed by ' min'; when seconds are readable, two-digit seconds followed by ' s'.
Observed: 4 h 00 min
